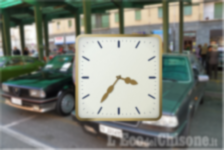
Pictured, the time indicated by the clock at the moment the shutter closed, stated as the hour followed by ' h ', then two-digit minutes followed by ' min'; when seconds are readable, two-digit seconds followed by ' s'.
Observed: 3 h 36 min
